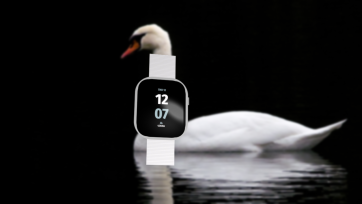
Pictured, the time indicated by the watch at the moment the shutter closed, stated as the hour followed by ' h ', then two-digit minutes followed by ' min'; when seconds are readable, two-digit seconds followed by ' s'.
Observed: 12 h 07 min
